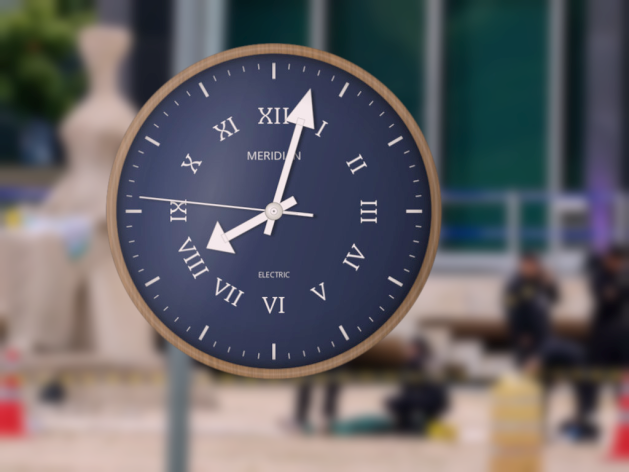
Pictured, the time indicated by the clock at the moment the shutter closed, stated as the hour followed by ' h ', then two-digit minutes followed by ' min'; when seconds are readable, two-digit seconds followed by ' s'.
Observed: 8 h 02 min 46 s
